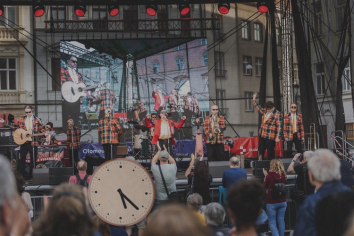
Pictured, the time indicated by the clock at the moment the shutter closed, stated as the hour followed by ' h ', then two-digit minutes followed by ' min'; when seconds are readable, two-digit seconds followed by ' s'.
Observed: 5 h 22 min
